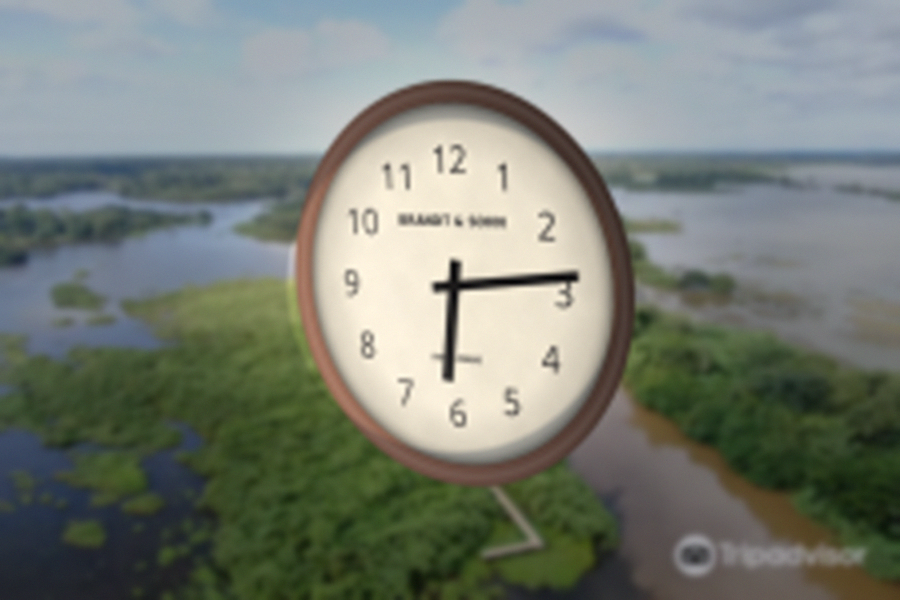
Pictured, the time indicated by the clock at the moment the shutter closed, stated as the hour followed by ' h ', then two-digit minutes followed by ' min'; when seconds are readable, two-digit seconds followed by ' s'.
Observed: 6 h 14 min
